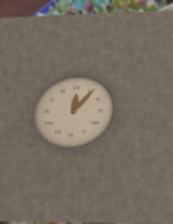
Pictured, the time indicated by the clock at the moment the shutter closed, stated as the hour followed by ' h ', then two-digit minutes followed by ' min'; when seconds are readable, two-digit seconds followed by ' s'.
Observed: 12 h 06 min
